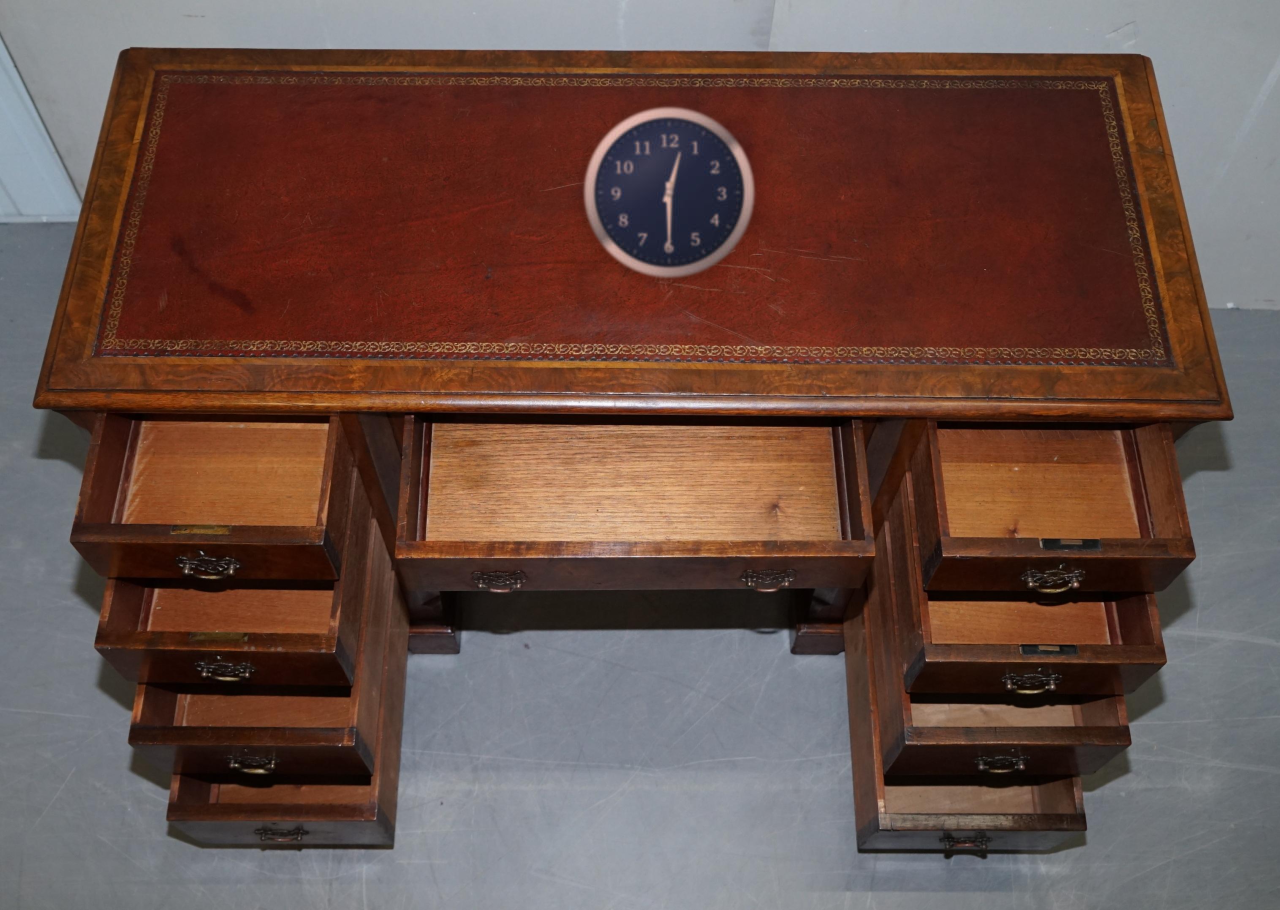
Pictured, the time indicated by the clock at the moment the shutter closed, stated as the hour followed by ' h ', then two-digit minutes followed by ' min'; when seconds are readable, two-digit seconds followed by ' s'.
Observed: 12 h 30 min
